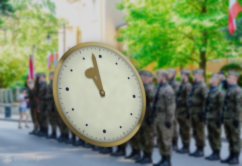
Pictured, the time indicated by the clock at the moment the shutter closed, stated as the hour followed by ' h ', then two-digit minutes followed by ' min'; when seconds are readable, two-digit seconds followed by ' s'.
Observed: 10 h 58 min
